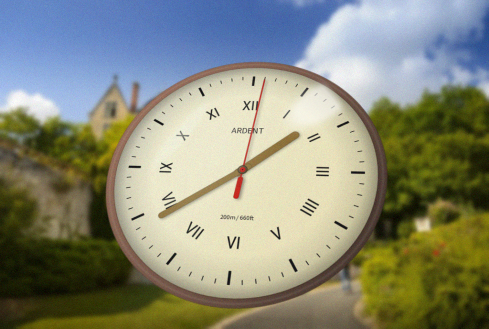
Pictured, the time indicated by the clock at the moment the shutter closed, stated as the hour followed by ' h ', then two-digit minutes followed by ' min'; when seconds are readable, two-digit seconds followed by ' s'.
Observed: 1 h 39 min 01 s
